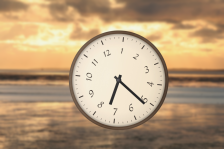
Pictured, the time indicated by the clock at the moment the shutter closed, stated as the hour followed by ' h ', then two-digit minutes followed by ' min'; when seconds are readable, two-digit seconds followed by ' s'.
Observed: 7 h 26 min
